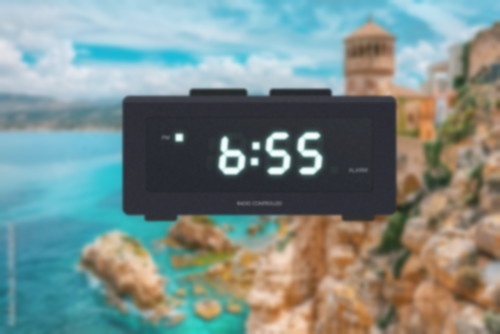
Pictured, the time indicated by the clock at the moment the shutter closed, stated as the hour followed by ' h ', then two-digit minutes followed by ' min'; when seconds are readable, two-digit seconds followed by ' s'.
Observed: 6 h 55 min
